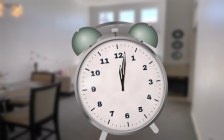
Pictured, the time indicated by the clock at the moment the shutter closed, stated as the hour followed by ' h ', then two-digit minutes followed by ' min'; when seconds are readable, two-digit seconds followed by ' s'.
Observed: 12 h 02 min
